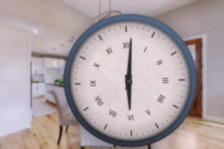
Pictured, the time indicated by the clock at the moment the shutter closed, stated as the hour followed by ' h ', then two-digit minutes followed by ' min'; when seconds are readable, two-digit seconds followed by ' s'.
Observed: 6 h 01 min
